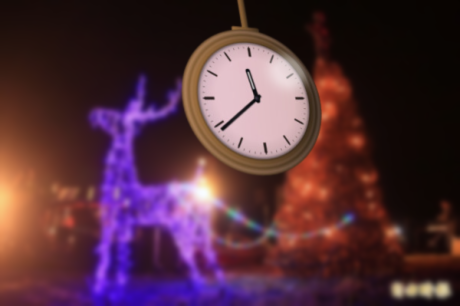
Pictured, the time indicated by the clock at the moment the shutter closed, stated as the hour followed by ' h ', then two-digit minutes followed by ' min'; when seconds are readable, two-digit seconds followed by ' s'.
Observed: 11 h 39 min
